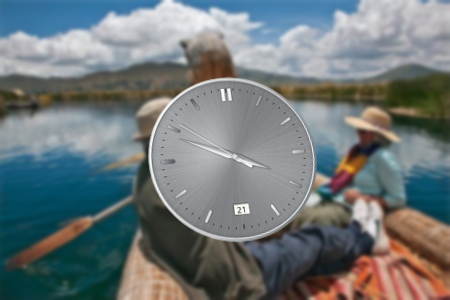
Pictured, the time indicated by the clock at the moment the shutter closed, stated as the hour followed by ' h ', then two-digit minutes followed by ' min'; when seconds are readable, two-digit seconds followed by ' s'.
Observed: 3 h 48 min 51 s
